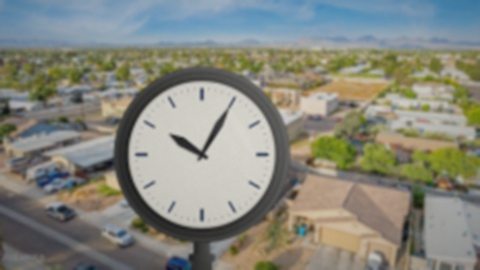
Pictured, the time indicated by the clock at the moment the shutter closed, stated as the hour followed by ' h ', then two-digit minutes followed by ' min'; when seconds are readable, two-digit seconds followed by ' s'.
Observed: 10 h 05 min
